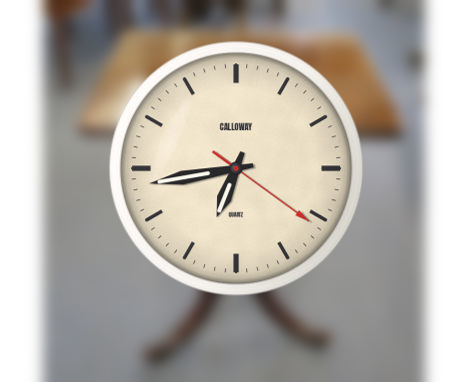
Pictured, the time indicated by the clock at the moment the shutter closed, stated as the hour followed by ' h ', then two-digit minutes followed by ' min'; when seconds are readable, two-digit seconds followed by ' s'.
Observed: 6 h 43 min 21 s
